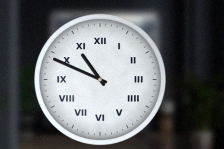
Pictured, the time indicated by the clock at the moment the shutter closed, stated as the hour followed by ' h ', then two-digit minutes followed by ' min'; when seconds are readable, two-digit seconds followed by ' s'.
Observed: 10 h 49 min
